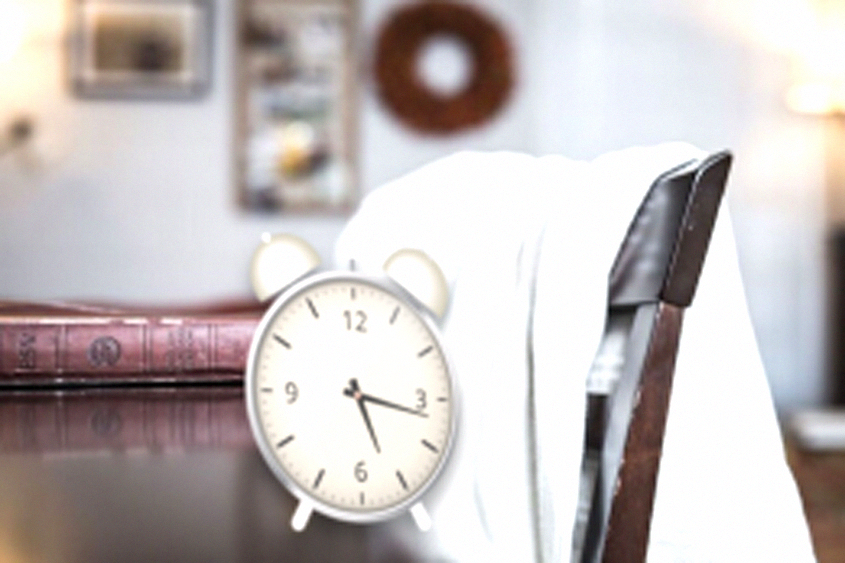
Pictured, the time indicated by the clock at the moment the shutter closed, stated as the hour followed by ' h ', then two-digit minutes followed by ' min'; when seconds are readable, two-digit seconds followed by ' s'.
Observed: 5 h 17 min
